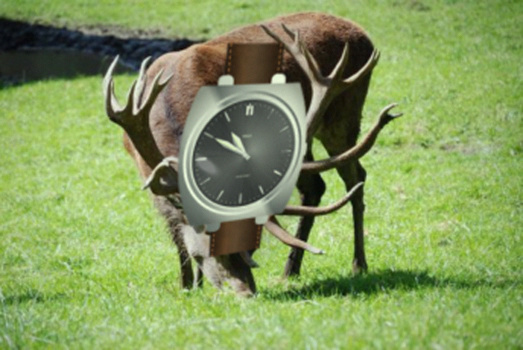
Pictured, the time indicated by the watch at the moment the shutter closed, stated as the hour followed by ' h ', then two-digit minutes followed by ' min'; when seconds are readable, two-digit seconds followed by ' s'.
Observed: 10 h 50 min
